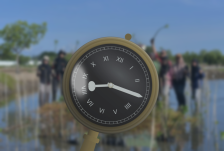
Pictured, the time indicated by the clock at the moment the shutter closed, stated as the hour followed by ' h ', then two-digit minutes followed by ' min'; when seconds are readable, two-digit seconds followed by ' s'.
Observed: 8 h 15 min
